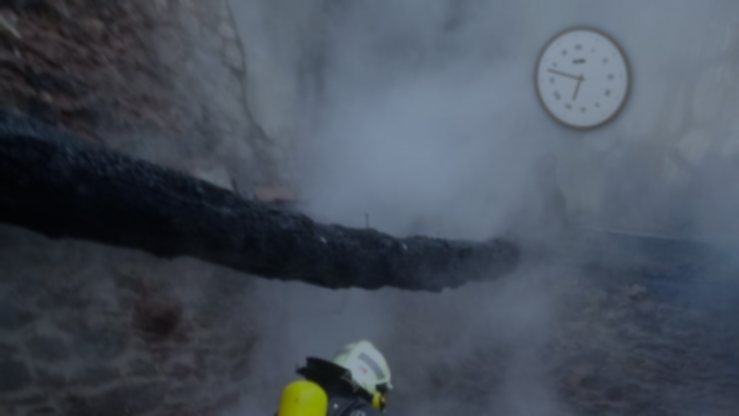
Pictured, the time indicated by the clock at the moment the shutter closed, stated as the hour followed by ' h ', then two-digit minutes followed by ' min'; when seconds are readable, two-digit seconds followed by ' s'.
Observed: 6 h 48 min
